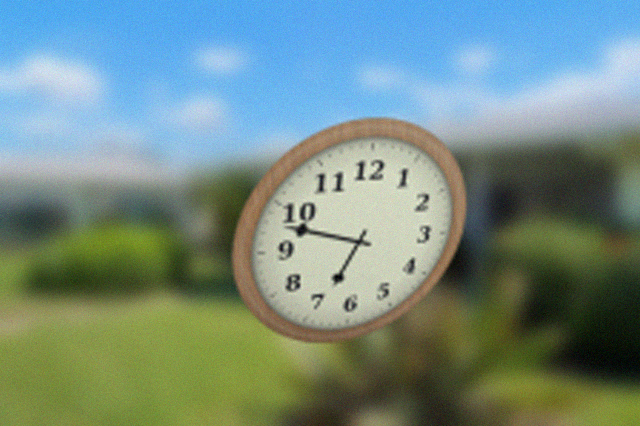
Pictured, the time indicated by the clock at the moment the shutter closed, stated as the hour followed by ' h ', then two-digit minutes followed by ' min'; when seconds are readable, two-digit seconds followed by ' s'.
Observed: 6 h 48 min
